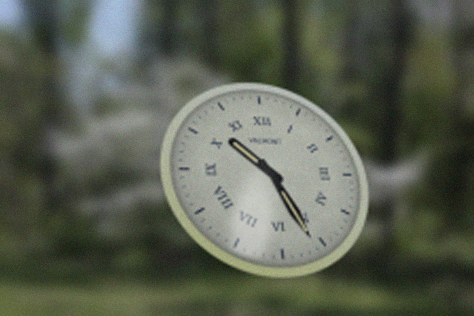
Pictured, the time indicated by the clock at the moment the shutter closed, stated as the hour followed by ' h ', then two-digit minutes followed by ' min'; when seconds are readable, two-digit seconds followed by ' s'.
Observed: 10 h 26 min
